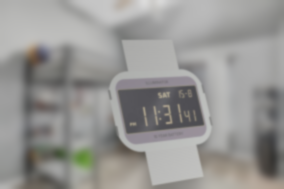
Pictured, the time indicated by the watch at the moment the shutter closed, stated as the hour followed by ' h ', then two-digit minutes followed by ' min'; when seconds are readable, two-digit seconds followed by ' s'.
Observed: 11 h 31 min 41 s
